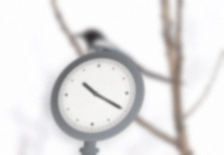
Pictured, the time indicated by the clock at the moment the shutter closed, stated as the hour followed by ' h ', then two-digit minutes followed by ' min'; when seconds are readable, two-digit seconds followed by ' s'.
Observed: 10 h 20 min
